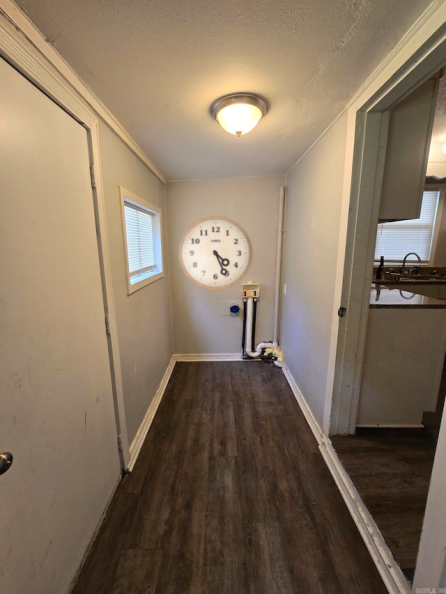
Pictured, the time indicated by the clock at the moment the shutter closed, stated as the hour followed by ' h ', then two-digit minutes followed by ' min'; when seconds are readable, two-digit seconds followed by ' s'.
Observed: 4 h 26 min
